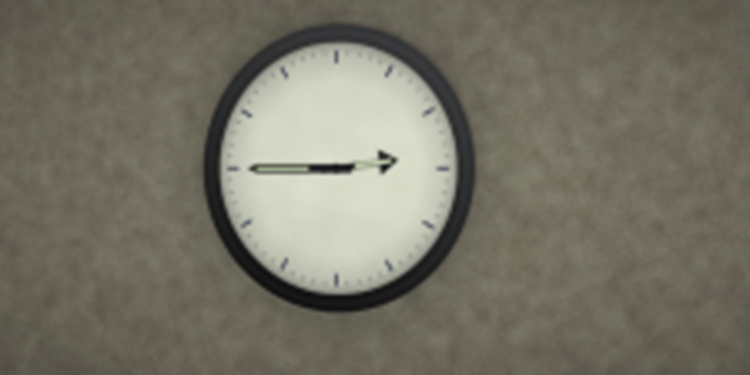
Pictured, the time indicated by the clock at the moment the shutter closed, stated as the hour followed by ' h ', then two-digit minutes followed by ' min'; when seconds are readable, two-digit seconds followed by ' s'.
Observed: 2 h 45 min
